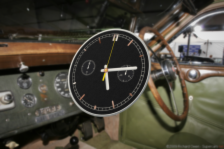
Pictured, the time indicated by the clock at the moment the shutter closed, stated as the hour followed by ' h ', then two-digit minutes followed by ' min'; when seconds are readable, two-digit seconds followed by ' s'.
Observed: 5 h 13 min
